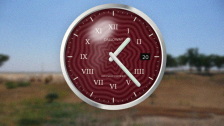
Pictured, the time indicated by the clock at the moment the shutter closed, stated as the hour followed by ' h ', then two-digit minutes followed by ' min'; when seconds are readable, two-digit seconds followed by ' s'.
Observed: 1 h 23 min
